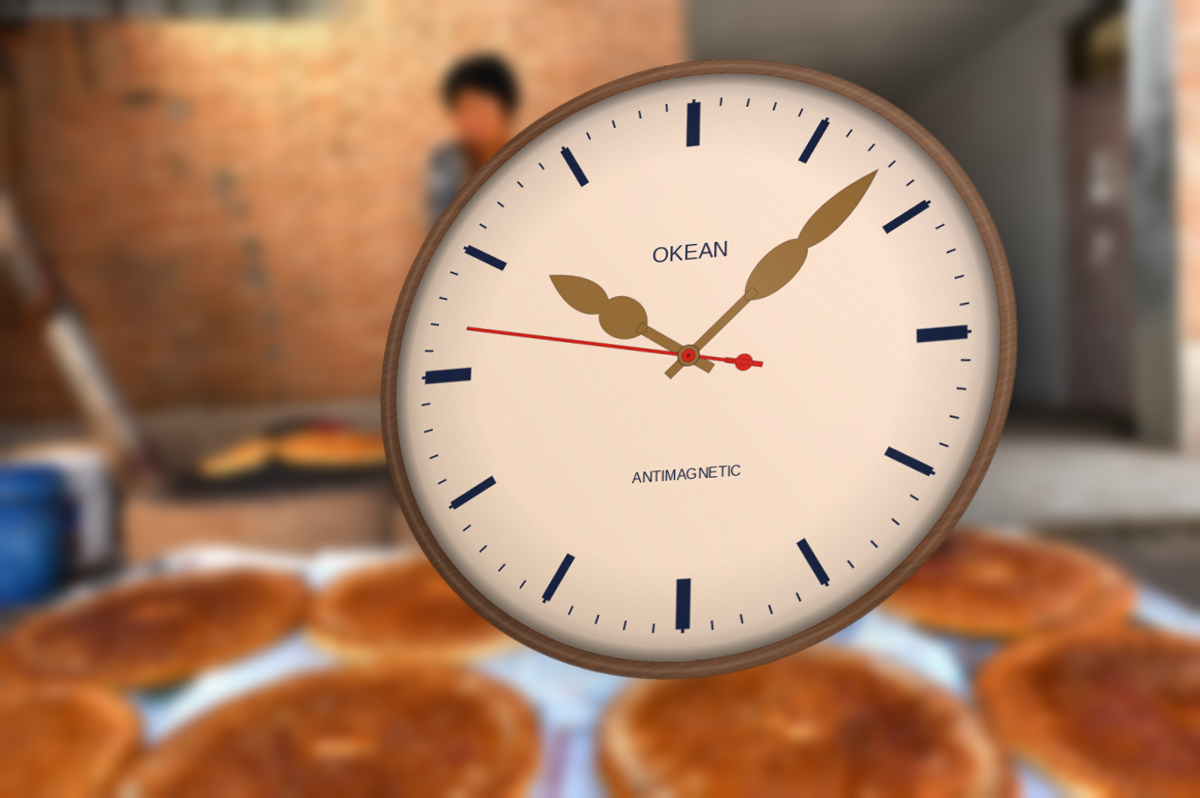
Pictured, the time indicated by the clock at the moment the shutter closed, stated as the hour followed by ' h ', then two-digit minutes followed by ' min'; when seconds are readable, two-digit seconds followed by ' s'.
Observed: 10 h 07 min 47 s
